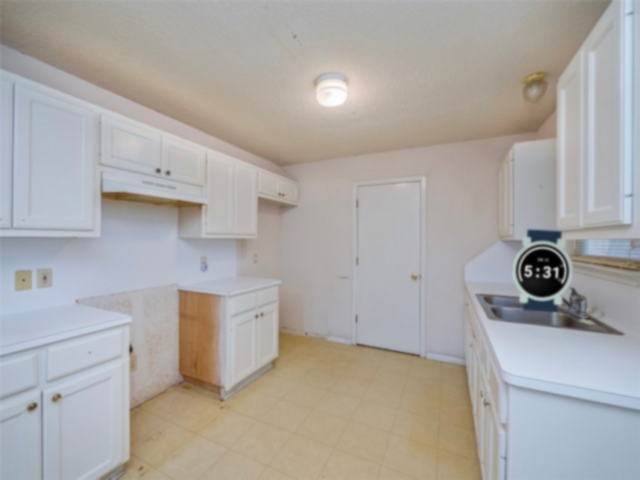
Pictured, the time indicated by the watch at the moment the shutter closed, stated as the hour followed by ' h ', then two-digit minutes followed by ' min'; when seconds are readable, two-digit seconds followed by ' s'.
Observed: 5 h 31 min
